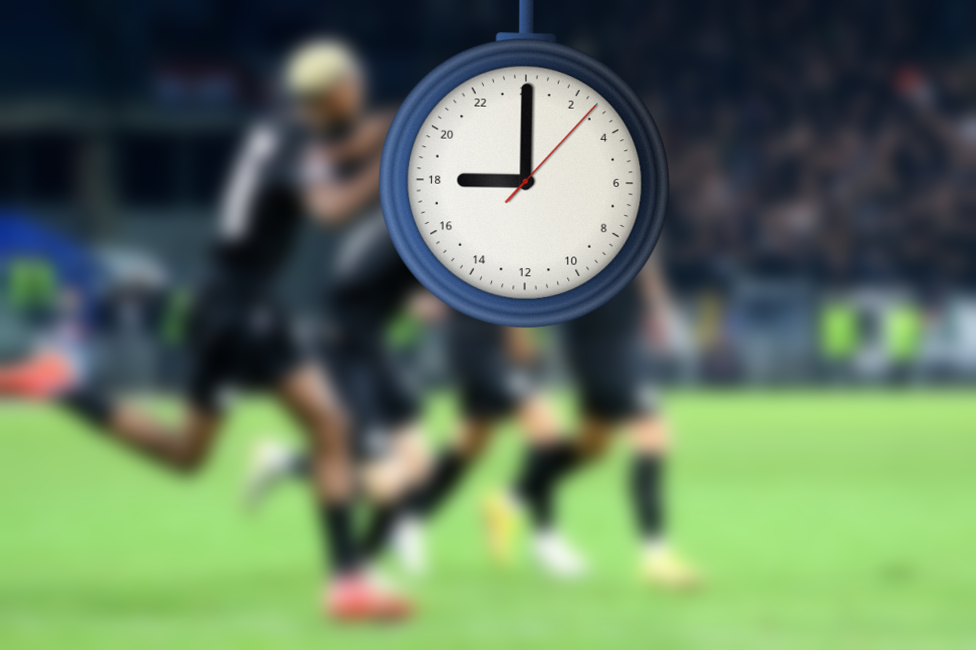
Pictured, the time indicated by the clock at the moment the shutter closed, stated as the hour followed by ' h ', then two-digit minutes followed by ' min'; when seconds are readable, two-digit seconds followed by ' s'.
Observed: 18 h 00 min 07 s
